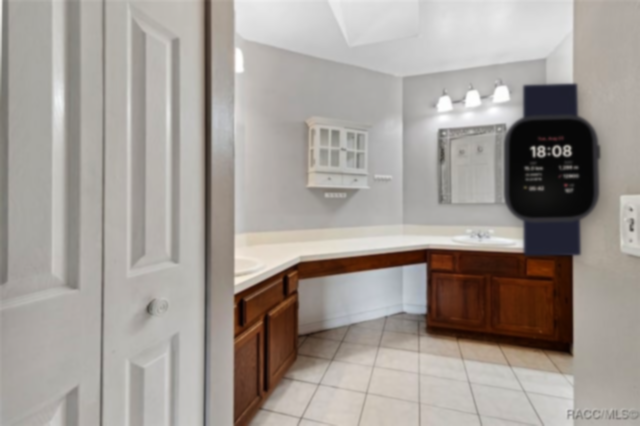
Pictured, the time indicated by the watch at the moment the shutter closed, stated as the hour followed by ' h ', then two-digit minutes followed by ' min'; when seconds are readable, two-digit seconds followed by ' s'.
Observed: 18 h 08 min
